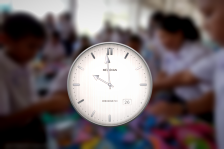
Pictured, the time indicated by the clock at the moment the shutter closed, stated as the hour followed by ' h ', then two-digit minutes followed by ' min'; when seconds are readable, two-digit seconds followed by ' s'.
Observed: 9 h 59 min
